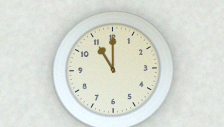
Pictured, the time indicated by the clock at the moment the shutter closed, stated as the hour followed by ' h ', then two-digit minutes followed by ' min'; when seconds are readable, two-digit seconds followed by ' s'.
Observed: 11 h 00 min
